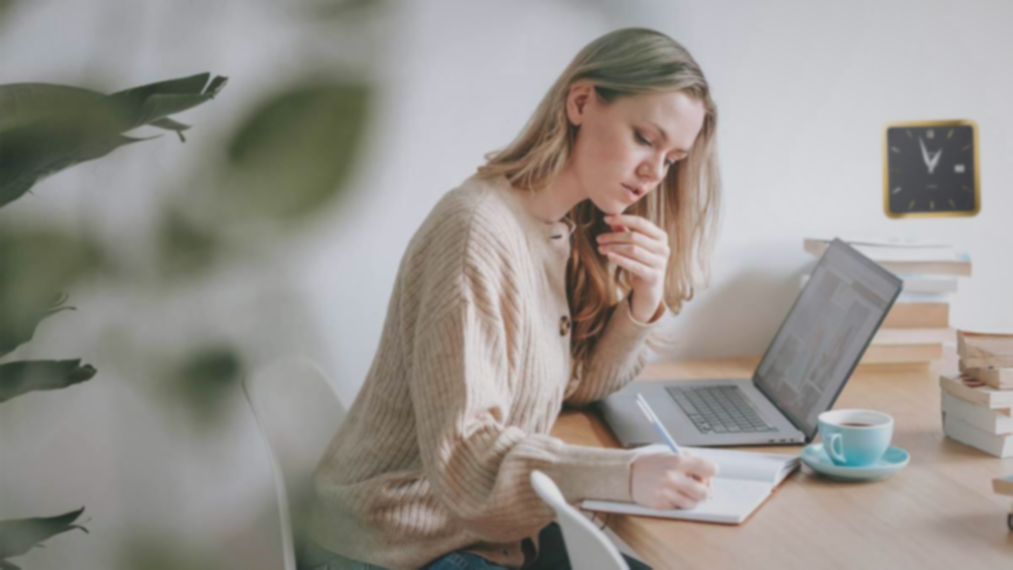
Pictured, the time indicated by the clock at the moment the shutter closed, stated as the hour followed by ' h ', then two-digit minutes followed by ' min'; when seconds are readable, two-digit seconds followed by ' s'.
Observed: 12 h 57 min
